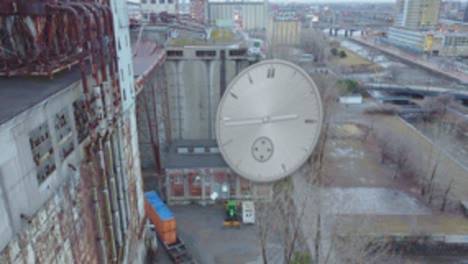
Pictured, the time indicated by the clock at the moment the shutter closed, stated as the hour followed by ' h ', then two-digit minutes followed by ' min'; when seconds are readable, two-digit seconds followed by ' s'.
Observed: 2 h 44 min
